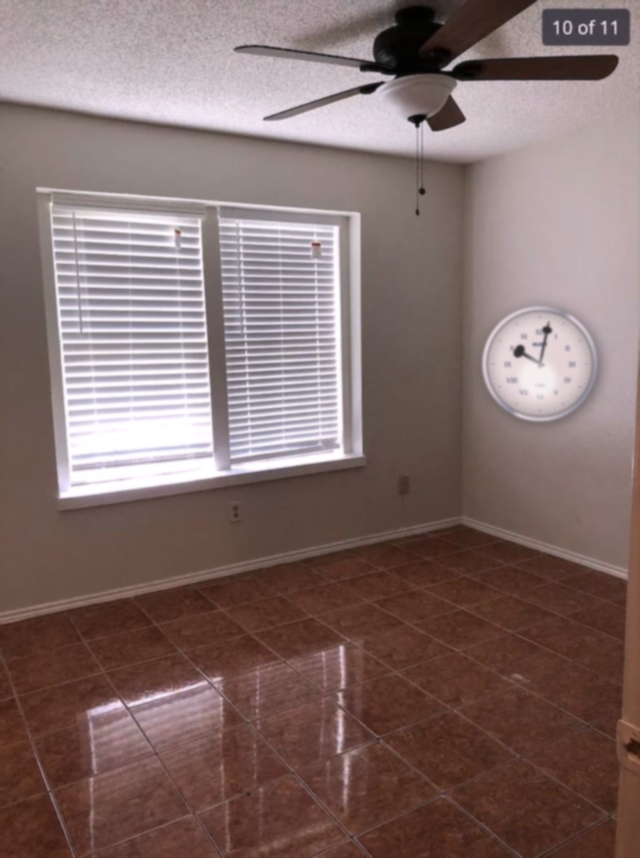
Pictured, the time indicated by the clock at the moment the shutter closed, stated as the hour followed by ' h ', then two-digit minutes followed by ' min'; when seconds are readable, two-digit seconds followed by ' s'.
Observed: 10 h 02 min
